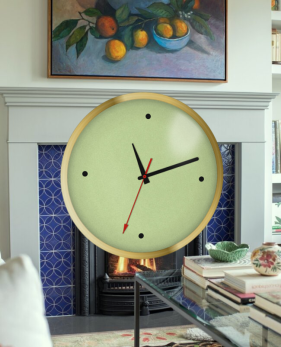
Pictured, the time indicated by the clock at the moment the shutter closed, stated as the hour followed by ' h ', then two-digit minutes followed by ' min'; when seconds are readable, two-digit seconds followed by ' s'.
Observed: 11 h 11 min 33 s
